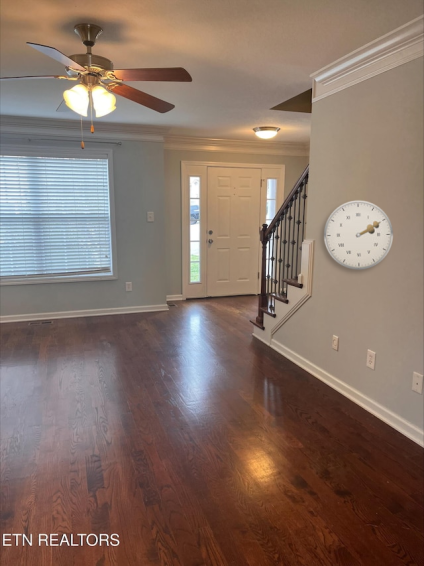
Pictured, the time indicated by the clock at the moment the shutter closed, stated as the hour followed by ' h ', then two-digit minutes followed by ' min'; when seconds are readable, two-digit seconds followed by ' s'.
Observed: 2 h 10 min
